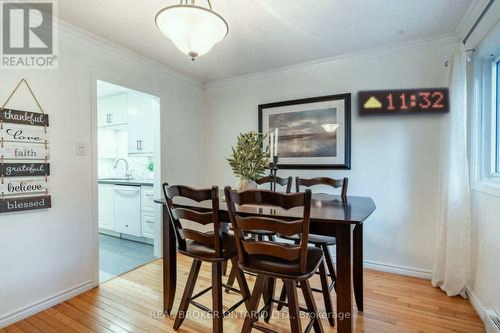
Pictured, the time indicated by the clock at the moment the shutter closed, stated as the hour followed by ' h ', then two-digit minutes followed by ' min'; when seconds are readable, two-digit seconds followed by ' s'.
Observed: 11 h 32 min
